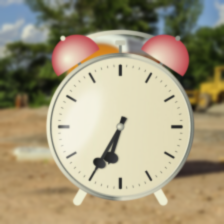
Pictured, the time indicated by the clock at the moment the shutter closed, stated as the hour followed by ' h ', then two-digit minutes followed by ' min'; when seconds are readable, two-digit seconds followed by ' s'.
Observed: 6 h 35 min
